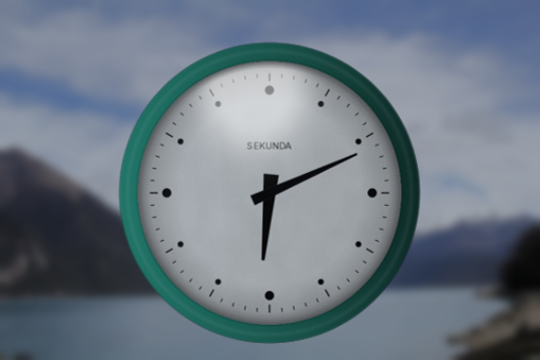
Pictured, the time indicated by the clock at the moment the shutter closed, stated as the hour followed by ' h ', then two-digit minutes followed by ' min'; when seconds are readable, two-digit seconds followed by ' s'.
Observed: 6 h 11 min
